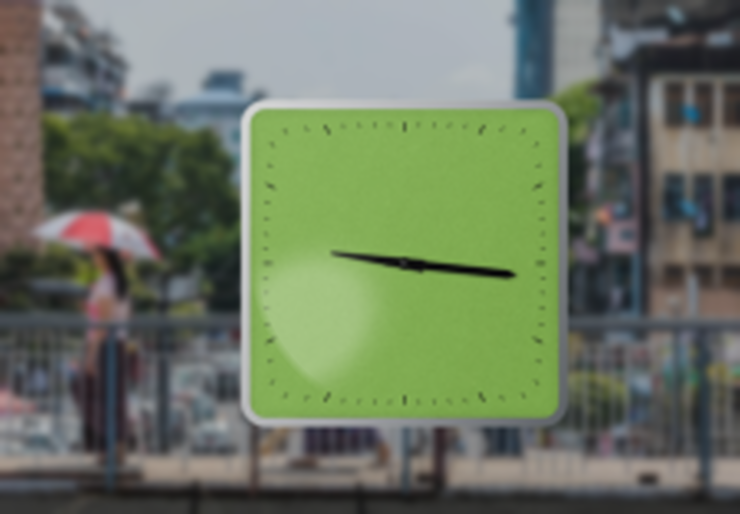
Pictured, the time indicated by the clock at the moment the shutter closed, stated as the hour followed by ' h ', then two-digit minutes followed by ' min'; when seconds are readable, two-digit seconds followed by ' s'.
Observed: 9 h 16 min
